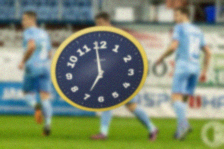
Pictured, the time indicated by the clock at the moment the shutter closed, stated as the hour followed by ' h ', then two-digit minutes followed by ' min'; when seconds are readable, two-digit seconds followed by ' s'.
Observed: 6 h 59 min
